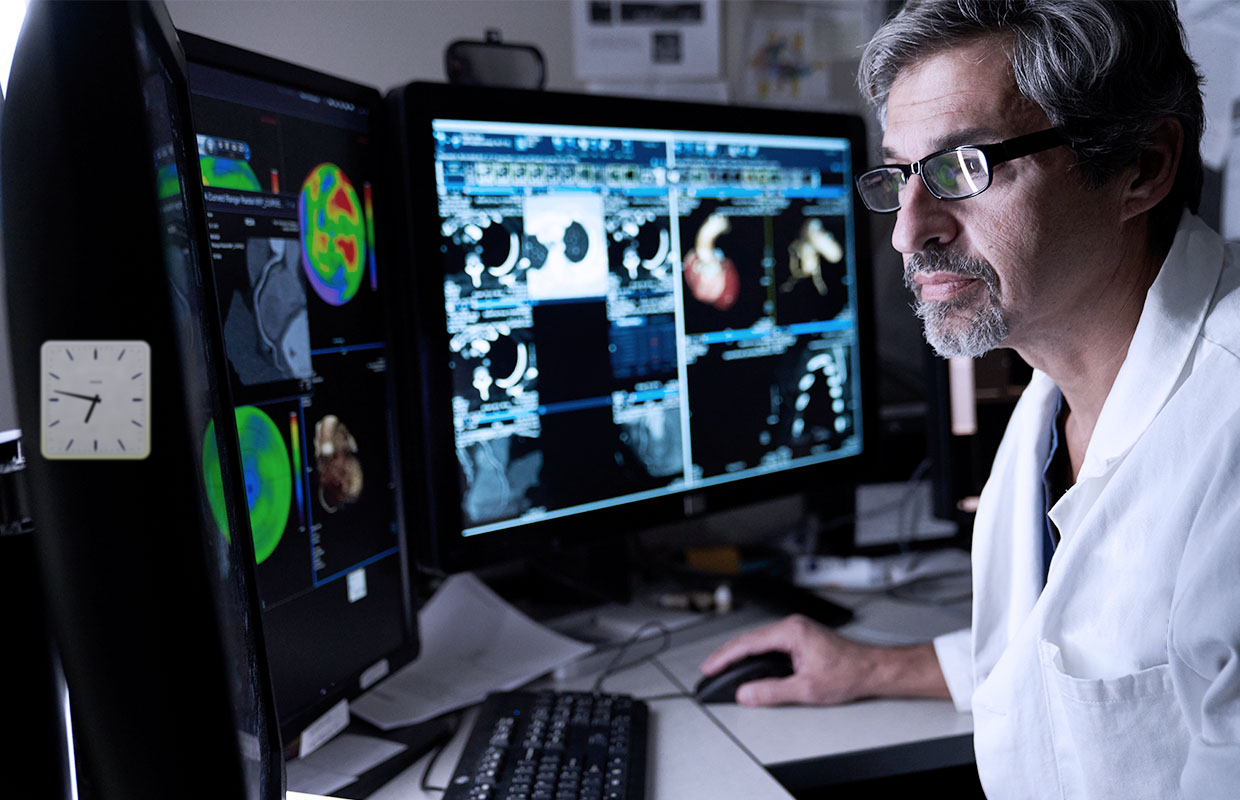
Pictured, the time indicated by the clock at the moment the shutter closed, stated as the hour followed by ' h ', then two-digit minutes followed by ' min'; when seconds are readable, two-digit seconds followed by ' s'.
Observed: 6 h 47 min
